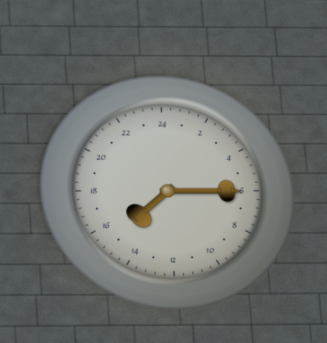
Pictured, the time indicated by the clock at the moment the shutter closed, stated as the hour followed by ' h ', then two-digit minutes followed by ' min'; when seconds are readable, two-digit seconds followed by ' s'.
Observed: 15 h 15 min
